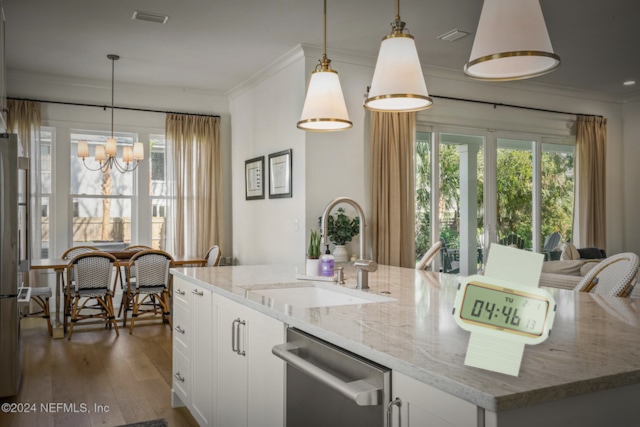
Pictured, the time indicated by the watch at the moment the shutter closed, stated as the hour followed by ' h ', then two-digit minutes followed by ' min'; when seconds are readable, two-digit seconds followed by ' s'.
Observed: 4 h 46 min
